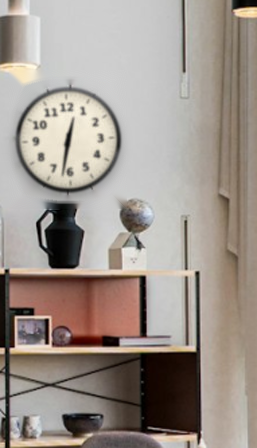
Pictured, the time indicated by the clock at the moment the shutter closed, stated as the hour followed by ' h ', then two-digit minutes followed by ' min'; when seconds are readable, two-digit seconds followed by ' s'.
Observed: 12 h 32 min
